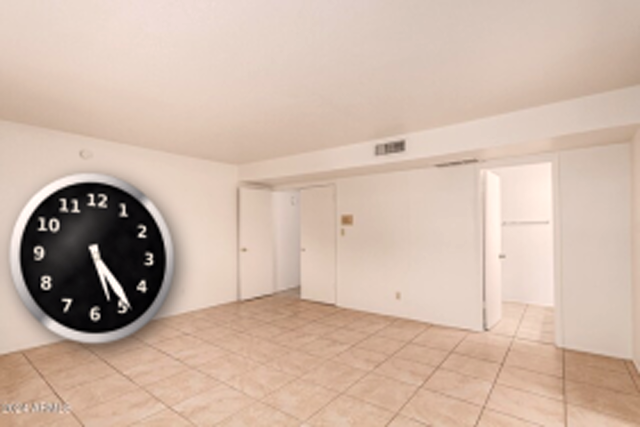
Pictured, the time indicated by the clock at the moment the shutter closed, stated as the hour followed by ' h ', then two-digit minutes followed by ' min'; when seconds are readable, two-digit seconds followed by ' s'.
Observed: 5 h 24 min
